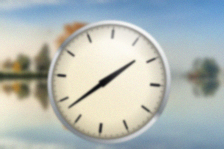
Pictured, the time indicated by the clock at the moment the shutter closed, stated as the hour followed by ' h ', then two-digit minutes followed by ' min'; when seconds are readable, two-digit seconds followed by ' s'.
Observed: 1 h 38 min
